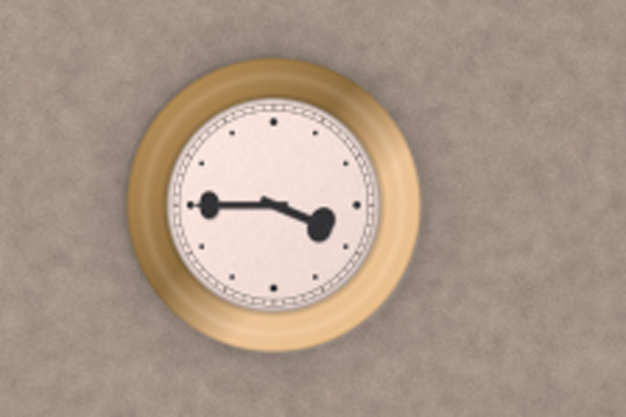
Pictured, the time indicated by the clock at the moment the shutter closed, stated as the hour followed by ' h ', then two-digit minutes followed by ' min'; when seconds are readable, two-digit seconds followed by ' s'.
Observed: 3 h 45 min
